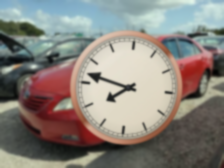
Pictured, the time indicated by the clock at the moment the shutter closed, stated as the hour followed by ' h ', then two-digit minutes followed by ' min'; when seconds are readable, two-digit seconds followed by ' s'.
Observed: 7 h 47 min
